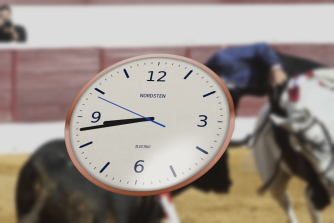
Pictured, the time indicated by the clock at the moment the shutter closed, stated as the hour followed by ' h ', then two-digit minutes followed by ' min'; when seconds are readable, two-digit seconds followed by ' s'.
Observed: 8 h 42 min 49 s
